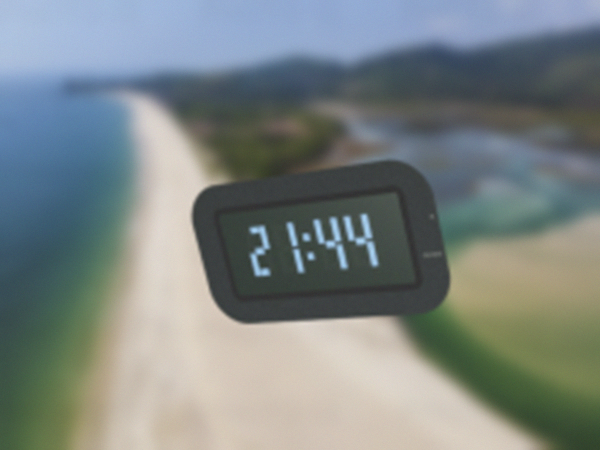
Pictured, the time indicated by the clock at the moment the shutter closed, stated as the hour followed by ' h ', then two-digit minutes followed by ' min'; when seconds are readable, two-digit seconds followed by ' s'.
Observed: 21 h 44 min
